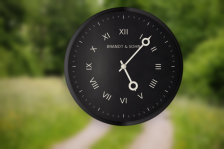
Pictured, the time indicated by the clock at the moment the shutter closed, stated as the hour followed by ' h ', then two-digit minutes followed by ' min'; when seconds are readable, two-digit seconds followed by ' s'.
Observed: 5 h 07 min
